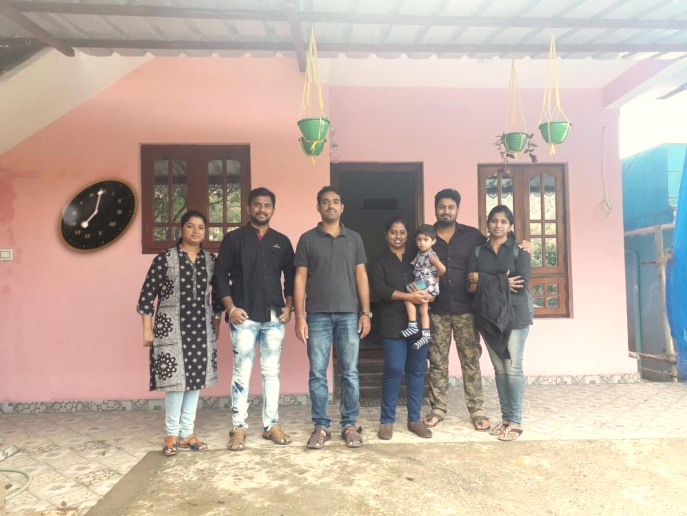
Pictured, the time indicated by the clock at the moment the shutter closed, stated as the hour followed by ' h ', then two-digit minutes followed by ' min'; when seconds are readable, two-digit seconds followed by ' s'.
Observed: 6 h 59 min
